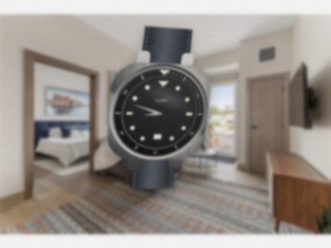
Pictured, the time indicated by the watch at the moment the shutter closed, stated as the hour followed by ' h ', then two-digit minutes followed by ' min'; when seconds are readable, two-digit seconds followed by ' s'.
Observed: 8 h 48 min
